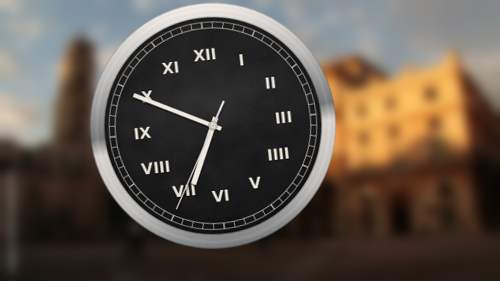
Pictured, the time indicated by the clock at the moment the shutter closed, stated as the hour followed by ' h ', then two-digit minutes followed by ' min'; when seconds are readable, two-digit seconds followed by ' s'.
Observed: 6 h 49 min 35 s
